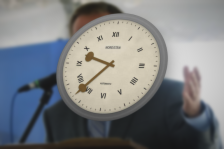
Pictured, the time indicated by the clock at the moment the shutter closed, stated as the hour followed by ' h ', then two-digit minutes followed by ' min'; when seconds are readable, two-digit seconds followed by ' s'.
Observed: 9 h 37 min
